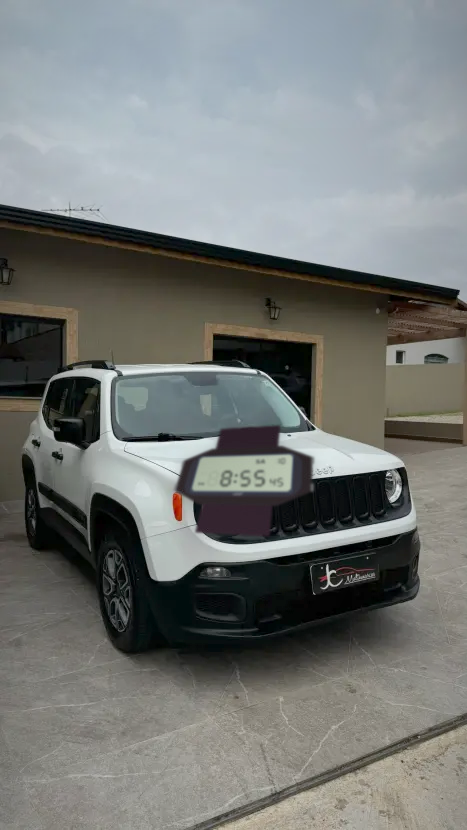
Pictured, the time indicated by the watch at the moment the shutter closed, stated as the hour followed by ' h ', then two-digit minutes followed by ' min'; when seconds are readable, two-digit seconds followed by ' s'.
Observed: 8 h 55 min
